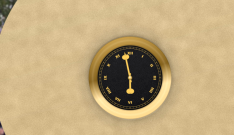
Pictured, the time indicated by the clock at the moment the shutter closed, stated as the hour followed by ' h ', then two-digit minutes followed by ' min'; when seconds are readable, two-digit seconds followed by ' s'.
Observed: 5 h 58 min
